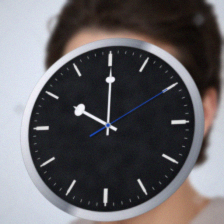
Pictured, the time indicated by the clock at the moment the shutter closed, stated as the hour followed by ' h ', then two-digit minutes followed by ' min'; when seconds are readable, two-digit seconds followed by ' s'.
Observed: 10 h 00 min 10 s
